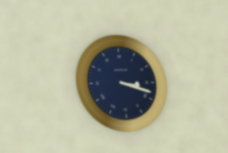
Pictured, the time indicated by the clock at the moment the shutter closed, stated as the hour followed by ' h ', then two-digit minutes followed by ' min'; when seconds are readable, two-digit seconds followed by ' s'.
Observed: 3 h 18 min
